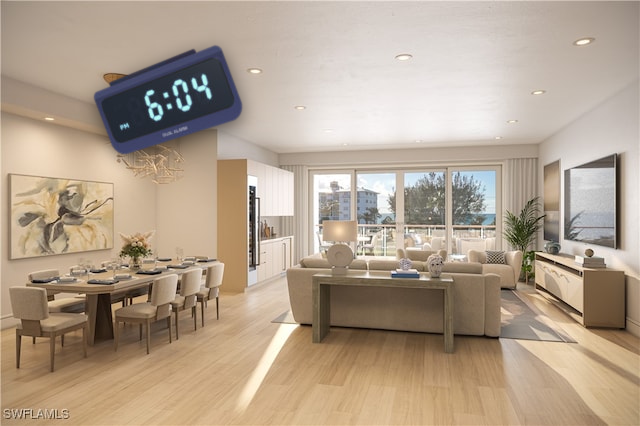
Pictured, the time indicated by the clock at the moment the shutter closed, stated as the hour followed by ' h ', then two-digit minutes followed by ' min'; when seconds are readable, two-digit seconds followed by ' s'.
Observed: 6 h 04 min
